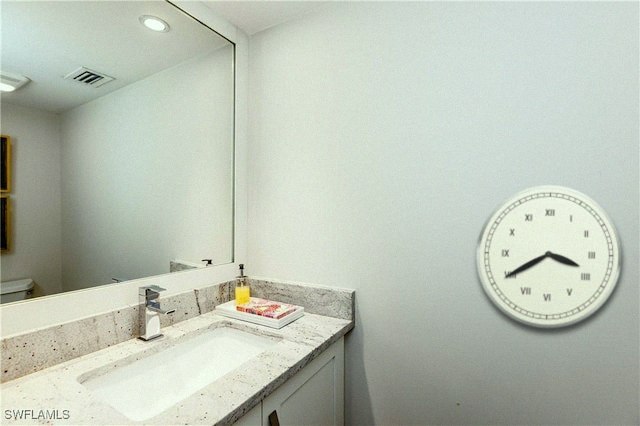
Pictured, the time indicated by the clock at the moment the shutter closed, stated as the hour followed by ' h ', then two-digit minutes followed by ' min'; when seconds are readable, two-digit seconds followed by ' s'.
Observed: 3 h 40 min
